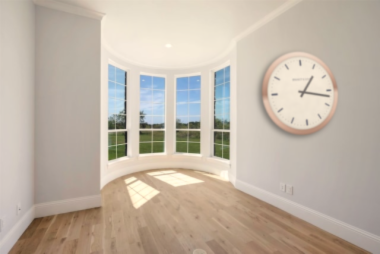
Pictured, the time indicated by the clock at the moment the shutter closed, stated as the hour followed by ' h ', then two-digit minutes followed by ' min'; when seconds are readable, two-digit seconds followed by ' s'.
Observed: 1 h 17 min
